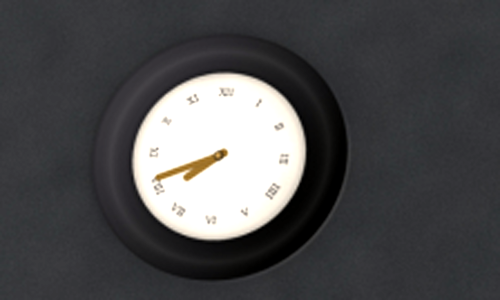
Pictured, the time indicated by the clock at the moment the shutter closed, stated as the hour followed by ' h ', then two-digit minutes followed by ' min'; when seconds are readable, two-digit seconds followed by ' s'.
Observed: 7 h 41 min
